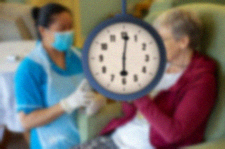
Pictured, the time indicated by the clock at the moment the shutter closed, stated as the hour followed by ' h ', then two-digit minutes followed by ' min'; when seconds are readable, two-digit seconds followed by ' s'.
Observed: 6 h 01 min
